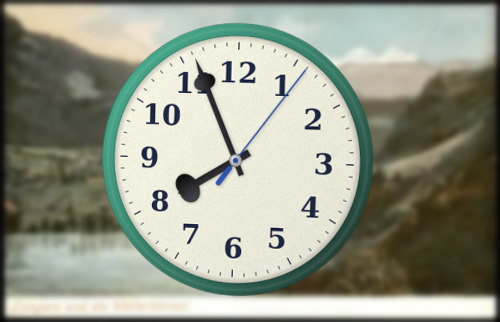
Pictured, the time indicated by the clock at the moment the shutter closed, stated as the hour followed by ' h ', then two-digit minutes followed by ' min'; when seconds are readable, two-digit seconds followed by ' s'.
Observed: 7 h 56 min 06 s
